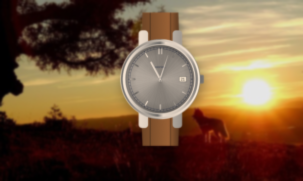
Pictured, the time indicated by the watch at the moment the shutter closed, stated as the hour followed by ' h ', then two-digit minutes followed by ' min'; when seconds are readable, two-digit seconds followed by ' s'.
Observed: 11 h 03 min
